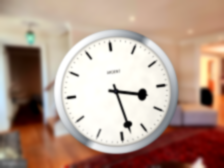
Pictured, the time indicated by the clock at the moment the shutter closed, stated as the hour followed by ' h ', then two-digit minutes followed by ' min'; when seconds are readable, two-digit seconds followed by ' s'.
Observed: 3 h 28 min
